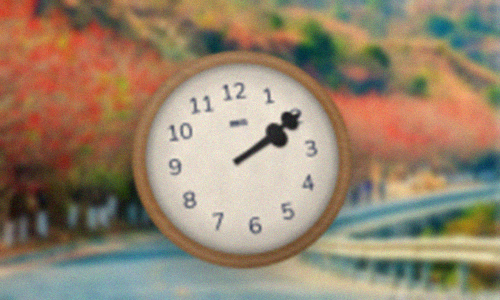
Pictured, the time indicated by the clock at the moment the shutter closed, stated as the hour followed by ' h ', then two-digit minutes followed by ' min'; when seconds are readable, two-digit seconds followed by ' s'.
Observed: 2 h 10 min
